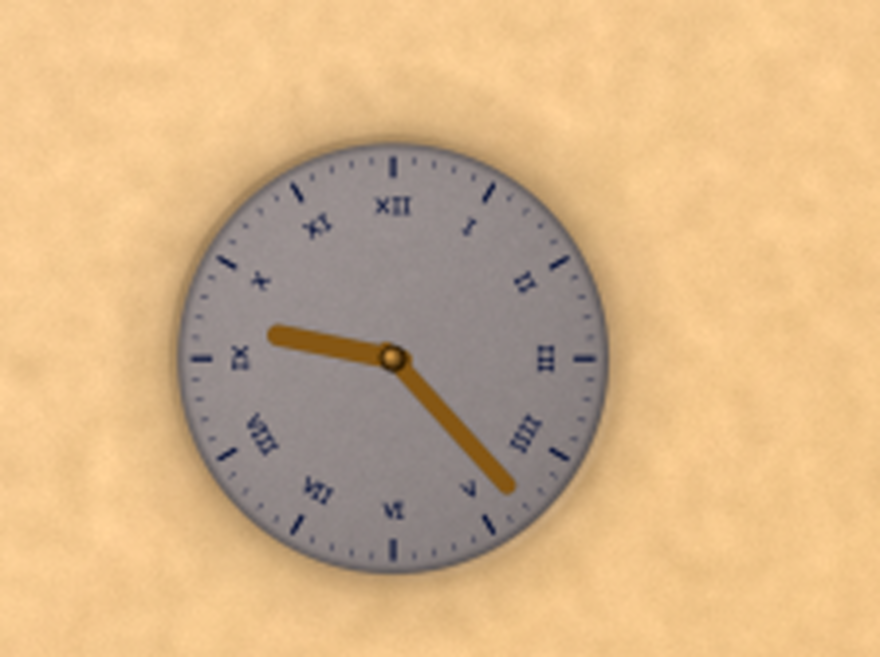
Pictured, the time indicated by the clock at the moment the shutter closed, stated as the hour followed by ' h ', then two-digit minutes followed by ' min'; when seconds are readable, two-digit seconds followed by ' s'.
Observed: 9 h 23 min
